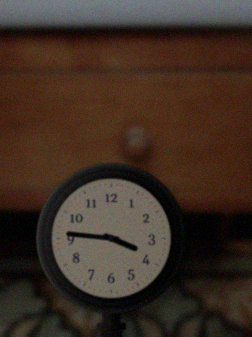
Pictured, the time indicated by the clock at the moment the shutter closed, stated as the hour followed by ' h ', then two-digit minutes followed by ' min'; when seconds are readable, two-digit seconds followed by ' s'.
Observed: 3 h 46 min
